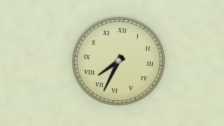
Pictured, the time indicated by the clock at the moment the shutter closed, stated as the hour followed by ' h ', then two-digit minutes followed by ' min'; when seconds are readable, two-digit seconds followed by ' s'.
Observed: 7 h 33 min
